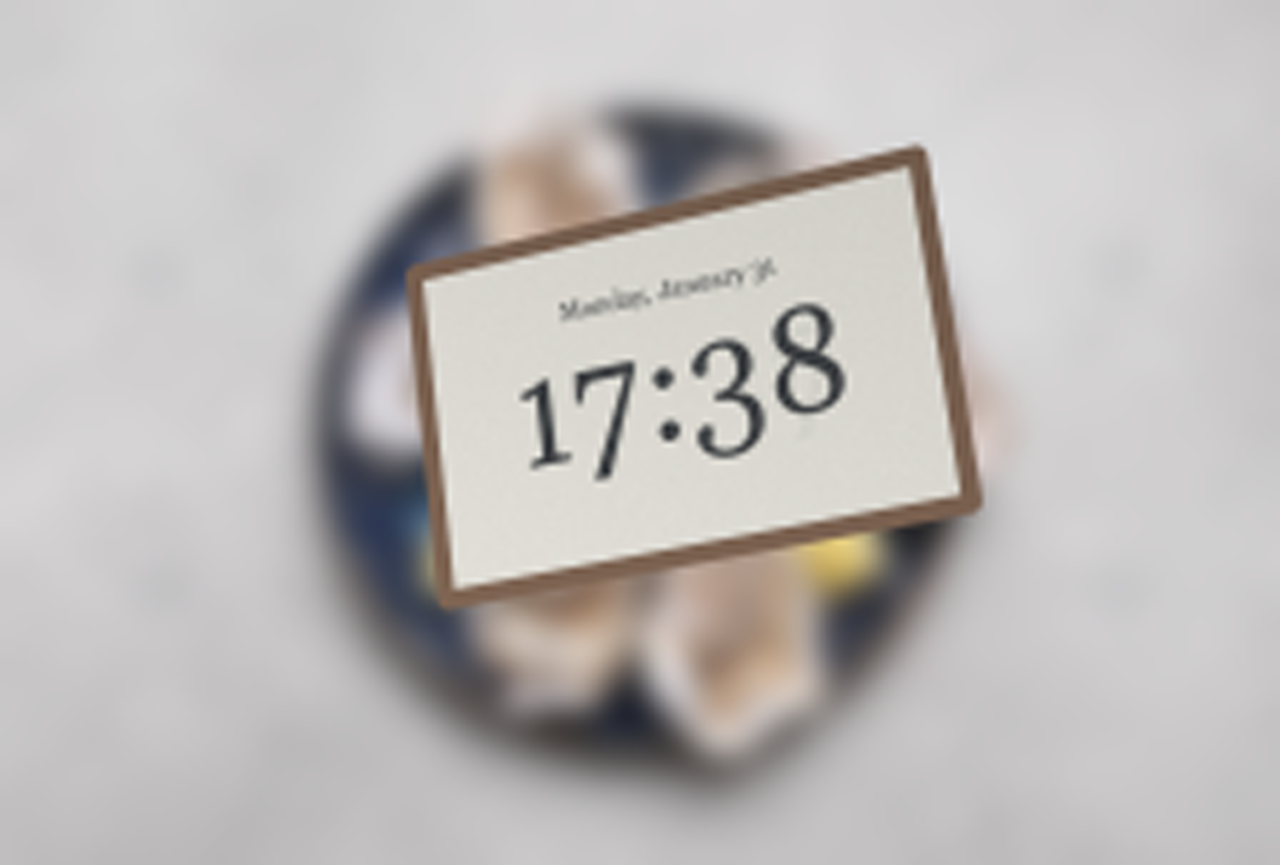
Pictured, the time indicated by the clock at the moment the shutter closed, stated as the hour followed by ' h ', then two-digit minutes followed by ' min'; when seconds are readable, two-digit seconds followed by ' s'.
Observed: 17 h 38 min
